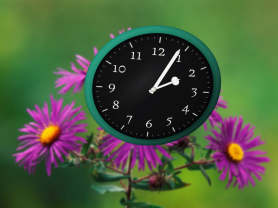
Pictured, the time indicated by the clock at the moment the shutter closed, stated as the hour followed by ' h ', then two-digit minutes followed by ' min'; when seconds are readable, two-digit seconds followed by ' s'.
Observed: 2 h 04 min
